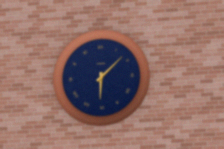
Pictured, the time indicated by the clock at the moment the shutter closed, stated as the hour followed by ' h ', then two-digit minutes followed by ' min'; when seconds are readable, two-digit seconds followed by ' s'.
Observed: 6 h 08 min
